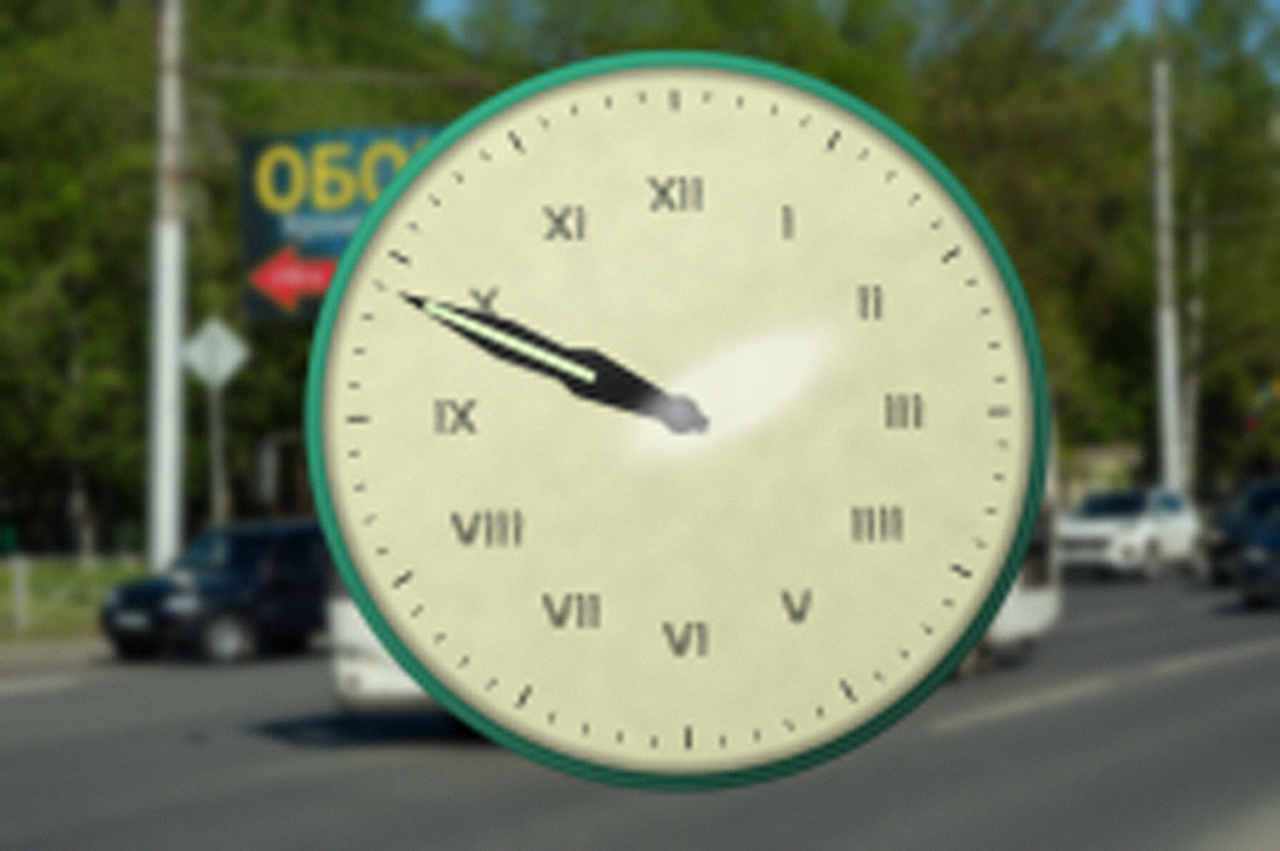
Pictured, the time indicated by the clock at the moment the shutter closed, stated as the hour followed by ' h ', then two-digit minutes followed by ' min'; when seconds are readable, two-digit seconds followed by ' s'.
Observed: 9 h 49 min
